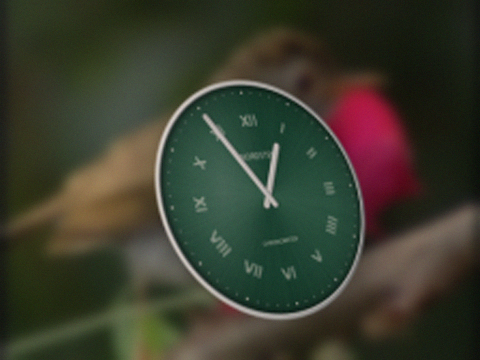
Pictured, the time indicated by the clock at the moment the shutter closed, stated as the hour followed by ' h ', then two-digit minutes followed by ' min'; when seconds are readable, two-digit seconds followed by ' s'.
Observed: 12 h 55 min
